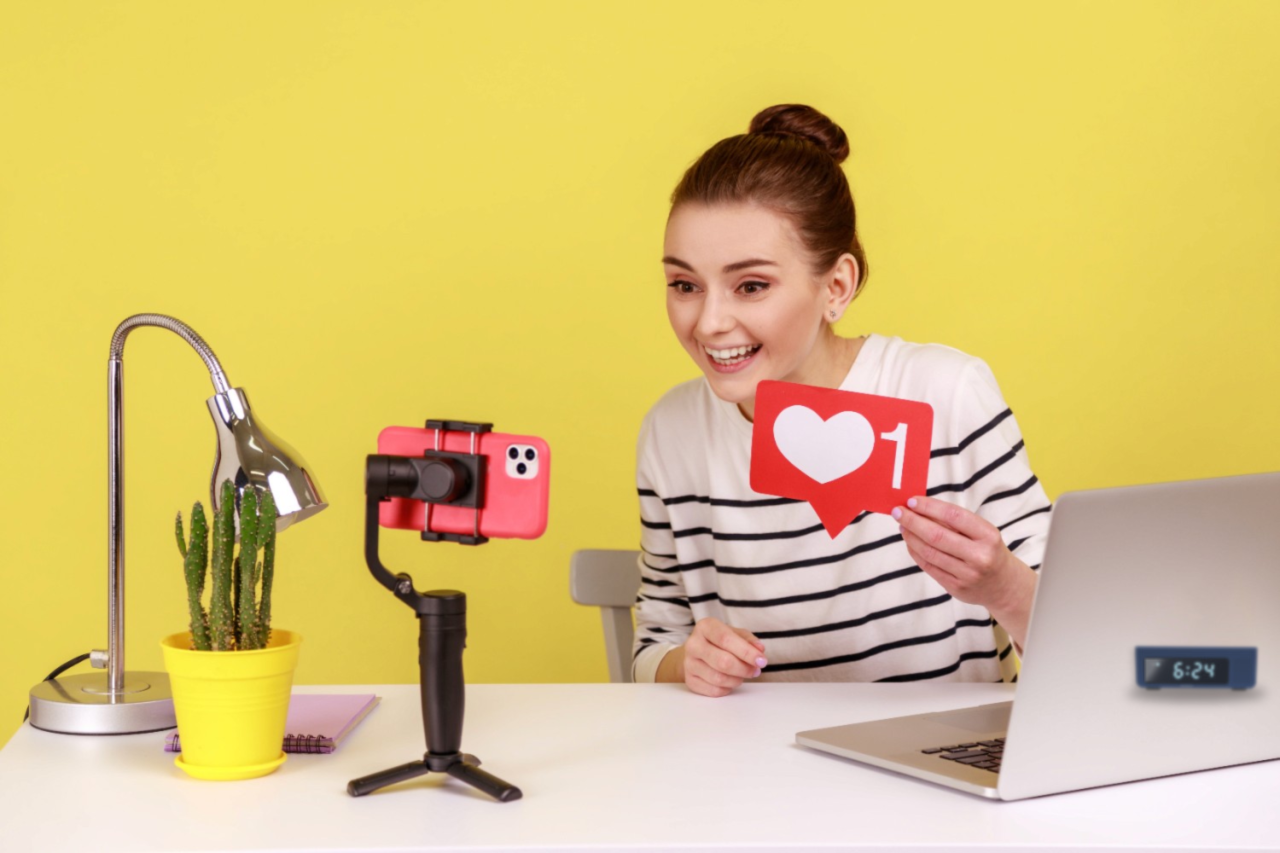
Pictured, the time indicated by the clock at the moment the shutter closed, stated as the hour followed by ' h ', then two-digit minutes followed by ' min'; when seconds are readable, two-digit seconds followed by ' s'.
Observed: 6 h 24 min
